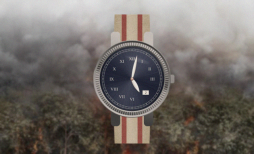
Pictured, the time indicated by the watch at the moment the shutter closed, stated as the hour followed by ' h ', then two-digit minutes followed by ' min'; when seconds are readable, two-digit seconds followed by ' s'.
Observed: 5 h 02 min
